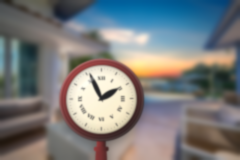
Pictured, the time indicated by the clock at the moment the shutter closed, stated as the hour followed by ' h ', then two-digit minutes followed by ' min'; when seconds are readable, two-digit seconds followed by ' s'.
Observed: 1 h 56 min
